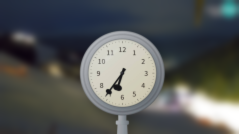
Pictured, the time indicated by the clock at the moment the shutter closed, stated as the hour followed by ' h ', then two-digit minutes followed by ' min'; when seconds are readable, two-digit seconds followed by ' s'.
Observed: 6 h 36 min
